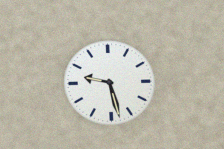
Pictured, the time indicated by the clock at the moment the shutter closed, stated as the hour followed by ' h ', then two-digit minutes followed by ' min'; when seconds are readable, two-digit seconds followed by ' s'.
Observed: 9 h 28 min
